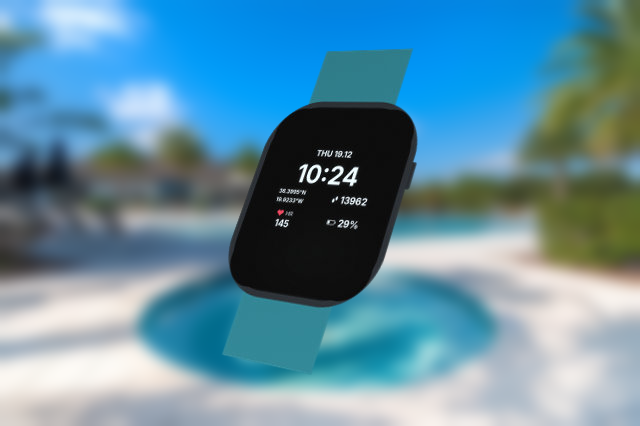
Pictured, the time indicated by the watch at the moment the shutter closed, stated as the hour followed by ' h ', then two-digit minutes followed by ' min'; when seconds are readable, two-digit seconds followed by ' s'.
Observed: 10 h 24 min
